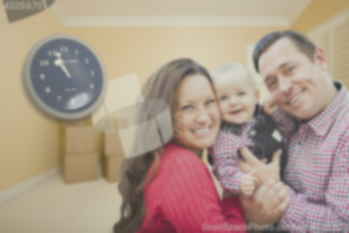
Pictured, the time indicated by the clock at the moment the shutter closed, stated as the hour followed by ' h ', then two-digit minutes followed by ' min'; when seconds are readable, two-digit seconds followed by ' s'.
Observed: 10 h 57 min
